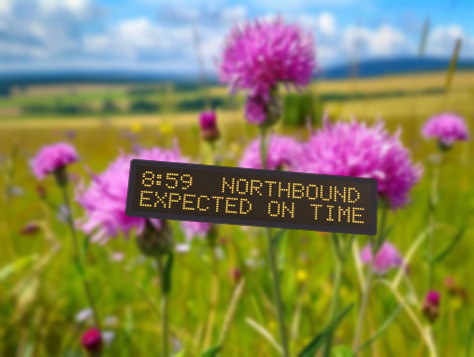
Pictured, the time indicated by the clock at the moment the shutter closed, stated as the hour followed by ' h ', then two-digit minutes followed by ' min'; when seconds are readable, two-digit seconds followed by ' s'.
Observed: 8 h 59 min
